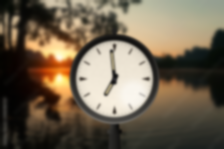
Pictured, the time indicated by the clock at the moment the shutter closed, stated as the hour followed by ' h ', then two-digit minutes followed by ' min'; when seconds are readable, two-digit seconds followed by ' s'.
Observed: 6 h 59 min
